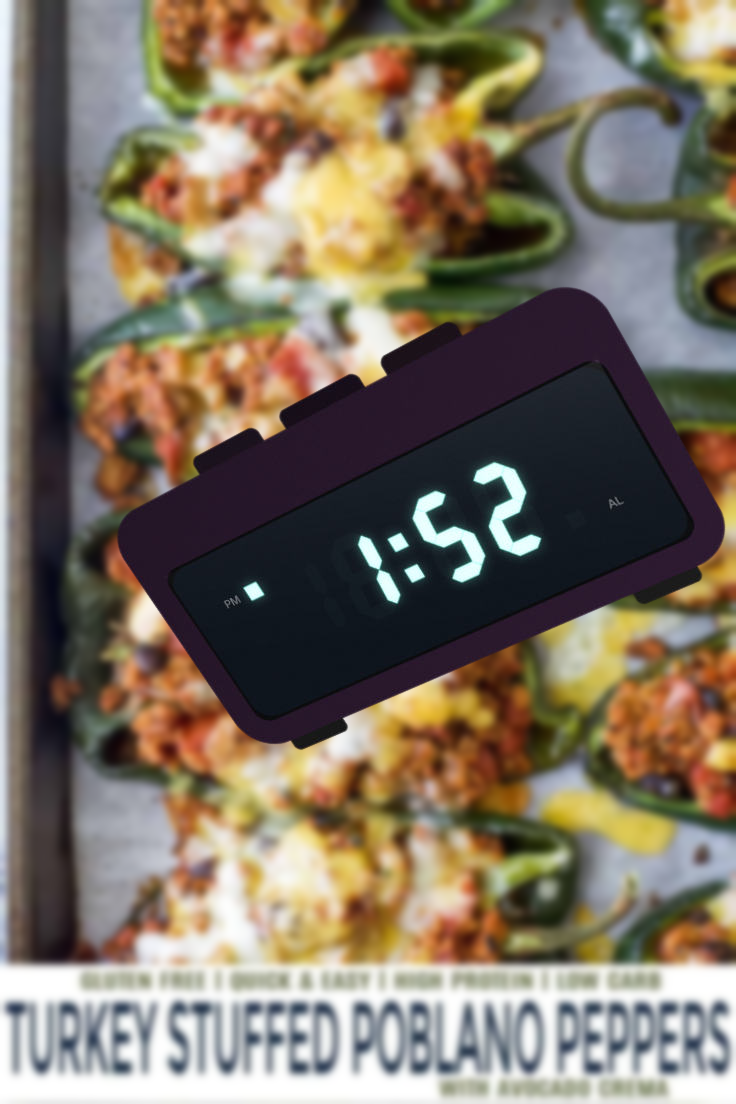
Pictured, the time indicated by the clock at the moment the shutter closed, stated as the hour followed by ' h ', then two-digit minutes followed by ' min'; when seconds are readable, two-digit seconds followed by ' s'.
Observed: 1 h 52 min
